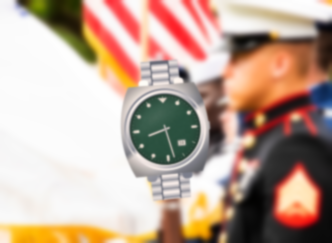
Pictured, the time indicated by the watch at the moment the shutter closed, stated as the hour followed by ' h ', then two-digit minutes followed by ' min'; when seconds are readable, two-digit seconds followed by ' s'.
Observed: 8 h 28 min
